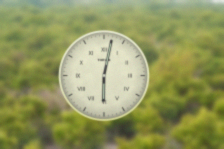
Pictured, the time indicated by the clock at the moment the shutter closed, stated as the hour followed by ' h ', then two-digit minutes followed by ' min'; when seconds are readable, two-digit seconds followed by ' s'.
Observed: 6 h 02 min
